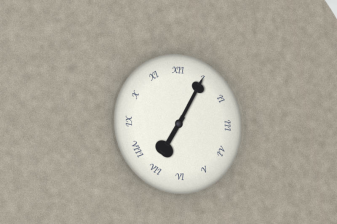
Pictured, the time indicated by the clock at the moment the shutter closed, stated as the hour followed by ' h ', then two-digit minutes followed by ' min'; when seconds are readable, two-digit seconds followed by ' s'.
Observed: 7 h 05 min
